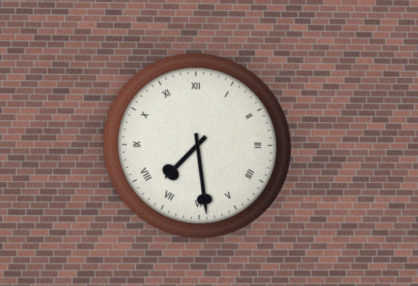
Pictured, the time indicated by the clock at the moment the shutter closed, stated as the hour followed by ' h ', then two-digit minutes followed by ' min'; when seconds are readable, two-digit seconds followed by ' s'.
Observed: 7 h 29 min
